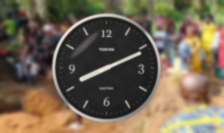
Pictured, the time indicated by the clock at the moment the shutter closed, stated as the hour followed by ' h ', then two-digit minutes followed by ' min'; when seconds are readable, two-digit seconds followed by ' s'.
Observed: 8 h 11 min
